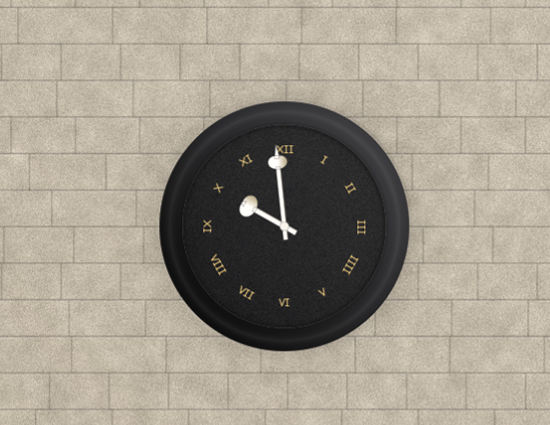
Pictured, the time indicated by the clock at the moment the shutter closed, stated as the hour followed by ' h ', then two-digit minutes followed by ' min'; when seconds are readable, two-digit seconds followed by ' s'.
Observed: 9 h 59 min
